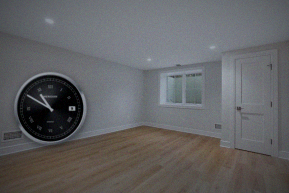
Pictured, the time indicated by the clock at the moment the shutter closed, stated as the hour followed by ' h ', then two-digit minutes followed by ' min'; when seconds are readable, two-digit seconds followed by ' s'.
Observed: 10 h 50 min
